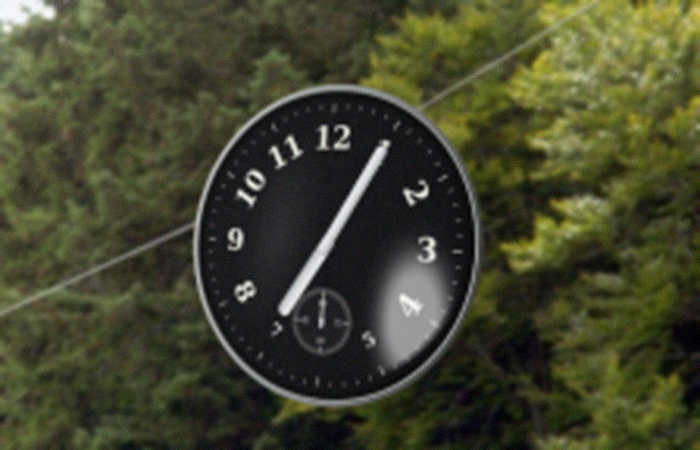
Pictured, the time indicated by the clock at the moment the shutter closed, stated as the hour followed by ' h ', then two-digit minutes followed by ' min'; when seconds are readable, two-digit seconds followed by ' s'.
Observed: 7 h 05 min
